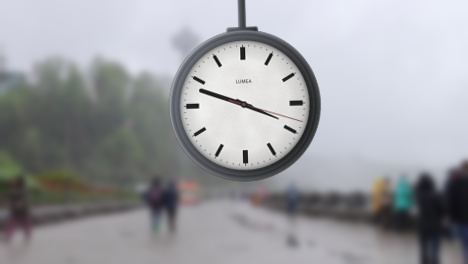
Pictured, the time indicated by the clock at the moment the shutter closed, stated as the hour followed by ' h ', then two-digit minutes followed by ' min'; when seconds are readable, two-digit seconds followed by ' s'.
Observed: 3 h 48 min 18 s
